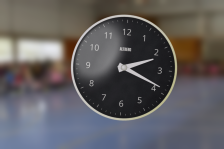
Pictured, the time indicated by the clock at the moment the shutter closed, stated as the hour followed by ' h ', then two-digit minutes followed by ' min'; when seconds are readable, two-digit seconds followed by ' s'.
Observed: 2 h 19 min
